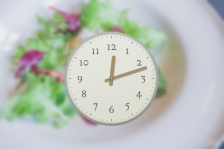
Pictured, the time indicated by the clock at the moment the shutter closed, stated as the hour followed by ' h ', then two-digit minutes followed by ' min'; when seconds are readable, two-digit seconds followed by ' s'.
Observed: 12 h 12 min
